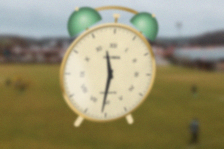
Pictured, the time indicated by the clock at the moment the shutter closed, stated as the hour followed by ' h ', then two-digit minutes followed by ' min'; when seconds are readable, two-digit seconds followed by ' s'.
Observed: 11 h 31 min
